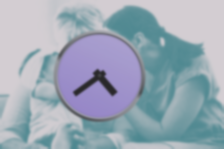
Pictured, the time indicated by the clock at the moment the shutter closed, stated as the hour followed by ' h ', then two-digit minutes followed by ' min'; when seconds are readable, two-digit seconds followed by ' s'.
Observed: 4 h 39 min
